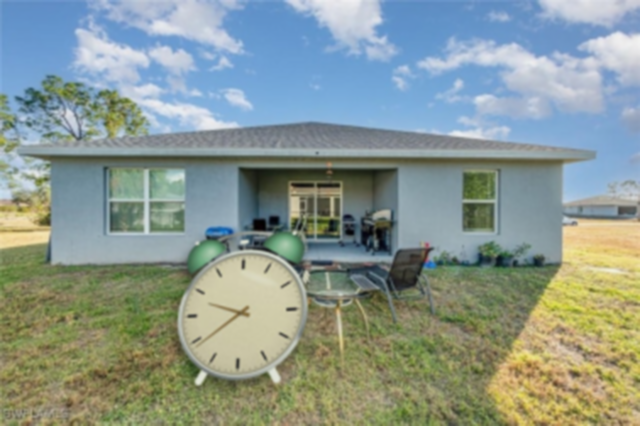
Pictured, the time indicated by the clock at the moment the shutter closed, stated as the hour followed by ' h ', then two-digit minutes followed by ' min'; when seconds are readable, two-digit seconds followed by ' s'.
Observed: 9 h 39 min
